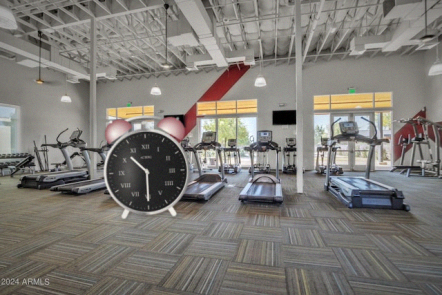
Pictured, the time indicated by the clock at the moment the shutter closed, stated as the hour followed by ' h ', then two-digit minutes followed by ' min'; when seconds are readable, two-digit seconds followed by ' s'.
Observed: 10 h 30 min
